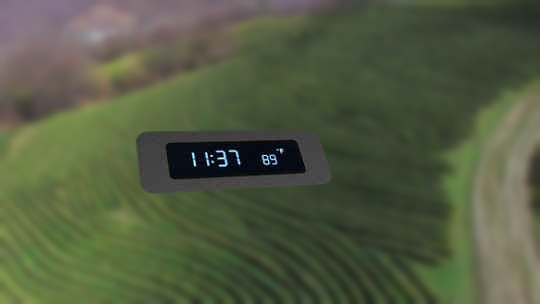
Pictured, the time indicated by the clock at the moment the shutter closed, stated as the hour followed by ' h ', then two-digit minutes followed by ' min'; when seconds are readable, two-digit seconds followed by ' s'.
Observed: 11 h 37 min
